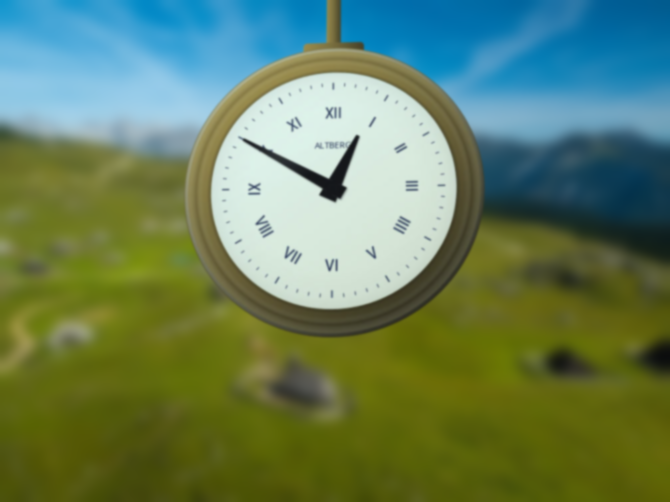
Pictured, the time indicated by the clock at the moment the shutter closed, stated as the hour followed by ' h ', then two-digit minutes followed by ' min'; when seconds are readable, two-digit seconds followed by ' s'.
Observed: 12 h 50 min
